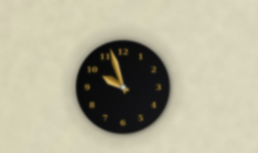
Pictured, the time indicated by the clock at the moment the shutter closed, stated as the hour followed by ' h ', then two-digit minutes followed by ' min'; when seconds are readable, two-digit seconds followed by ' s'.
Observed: 9 h 57 min
